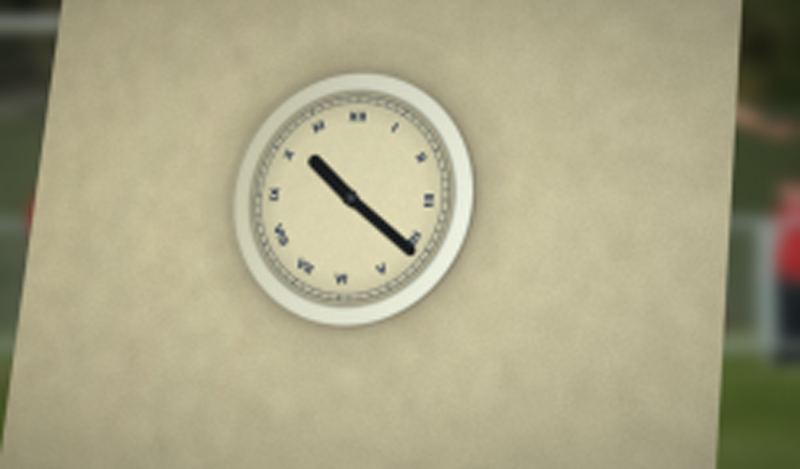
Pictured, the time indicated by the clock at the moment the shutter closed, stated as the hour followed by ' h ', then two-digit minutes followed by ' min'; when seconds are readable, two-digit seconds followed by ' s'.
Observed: 10 h 21 min
